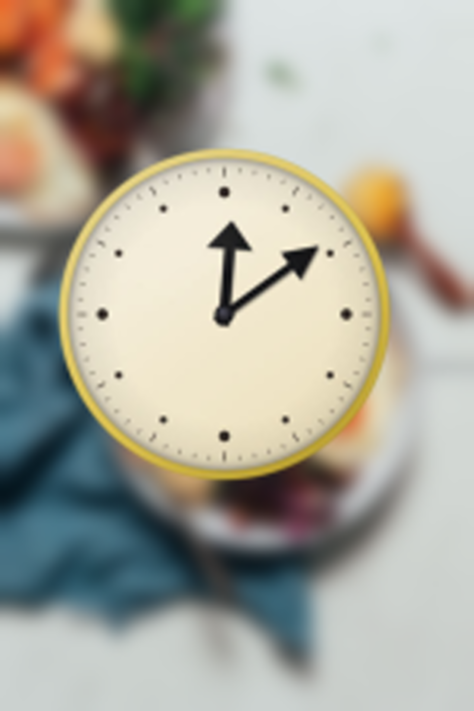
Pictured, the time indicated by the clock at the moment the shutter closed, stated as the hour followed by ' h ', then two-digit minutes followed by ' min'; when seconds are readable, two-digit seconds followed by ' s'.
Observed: 12 h 09 min
